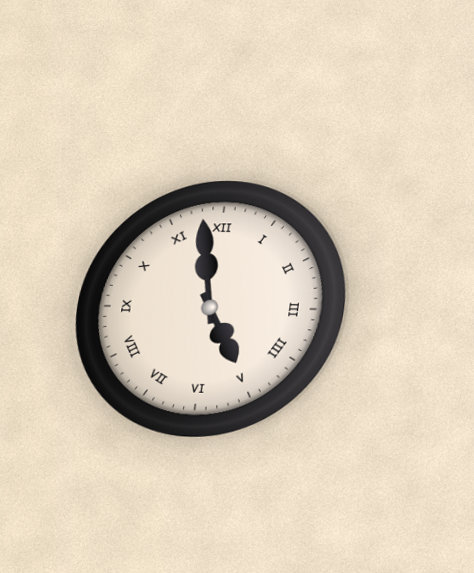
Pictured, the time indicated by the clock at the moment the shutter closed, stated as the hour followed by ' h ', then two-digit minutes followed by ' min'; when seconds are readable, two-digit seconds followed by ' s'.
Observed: 4 h 58 min
